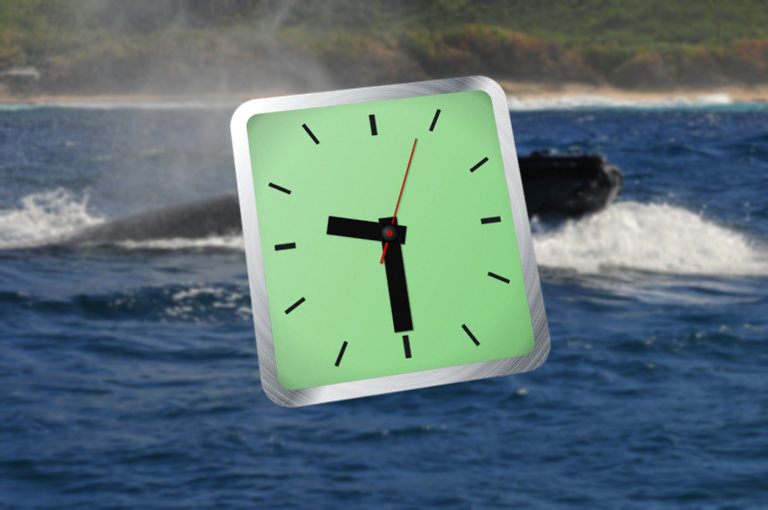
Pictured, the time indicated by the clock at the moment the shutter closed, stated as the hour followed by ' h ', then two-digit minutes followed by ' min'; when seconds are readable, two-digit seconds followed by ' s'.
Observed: 9 h 30 min 04 s
